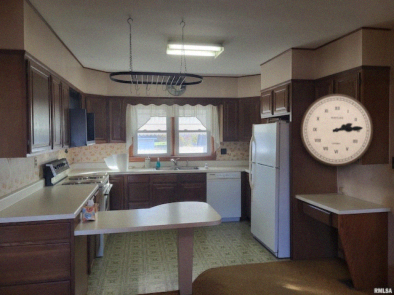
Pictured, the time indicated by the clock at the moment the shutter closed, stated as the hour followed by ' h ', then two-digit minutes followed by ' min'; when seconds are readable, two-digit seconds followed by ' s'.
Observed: 2 h 14 min
